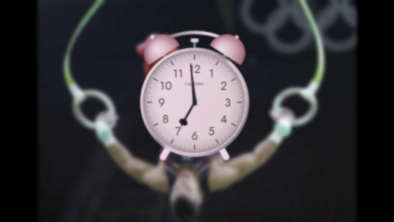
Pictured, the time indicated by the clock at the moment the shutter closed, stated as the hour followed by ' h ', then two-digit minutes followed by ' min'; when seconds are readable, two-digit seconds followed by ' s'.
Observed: 6 h 59 min
